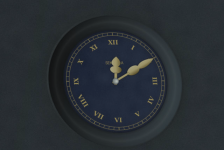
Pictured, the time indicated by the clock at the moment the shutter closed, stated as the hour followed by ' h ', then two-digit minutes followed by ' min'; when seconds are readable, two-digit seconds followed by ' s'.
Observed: 12 h 10 min
